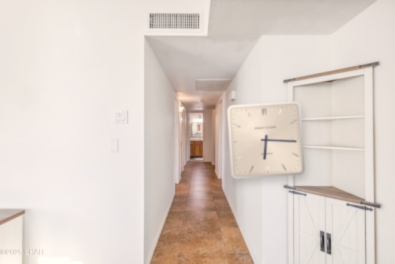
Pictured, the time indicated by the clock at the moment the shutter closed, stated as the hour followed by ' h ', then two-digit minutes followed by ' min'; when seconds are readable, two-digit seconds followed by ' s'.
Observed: 6 h 16 min
